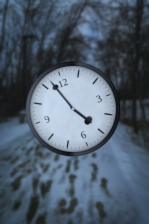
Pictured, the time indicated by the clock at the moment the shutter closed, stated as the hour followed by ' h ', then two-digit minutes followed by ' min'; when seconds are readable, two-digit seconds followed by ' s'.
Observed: 4 h 57 min
